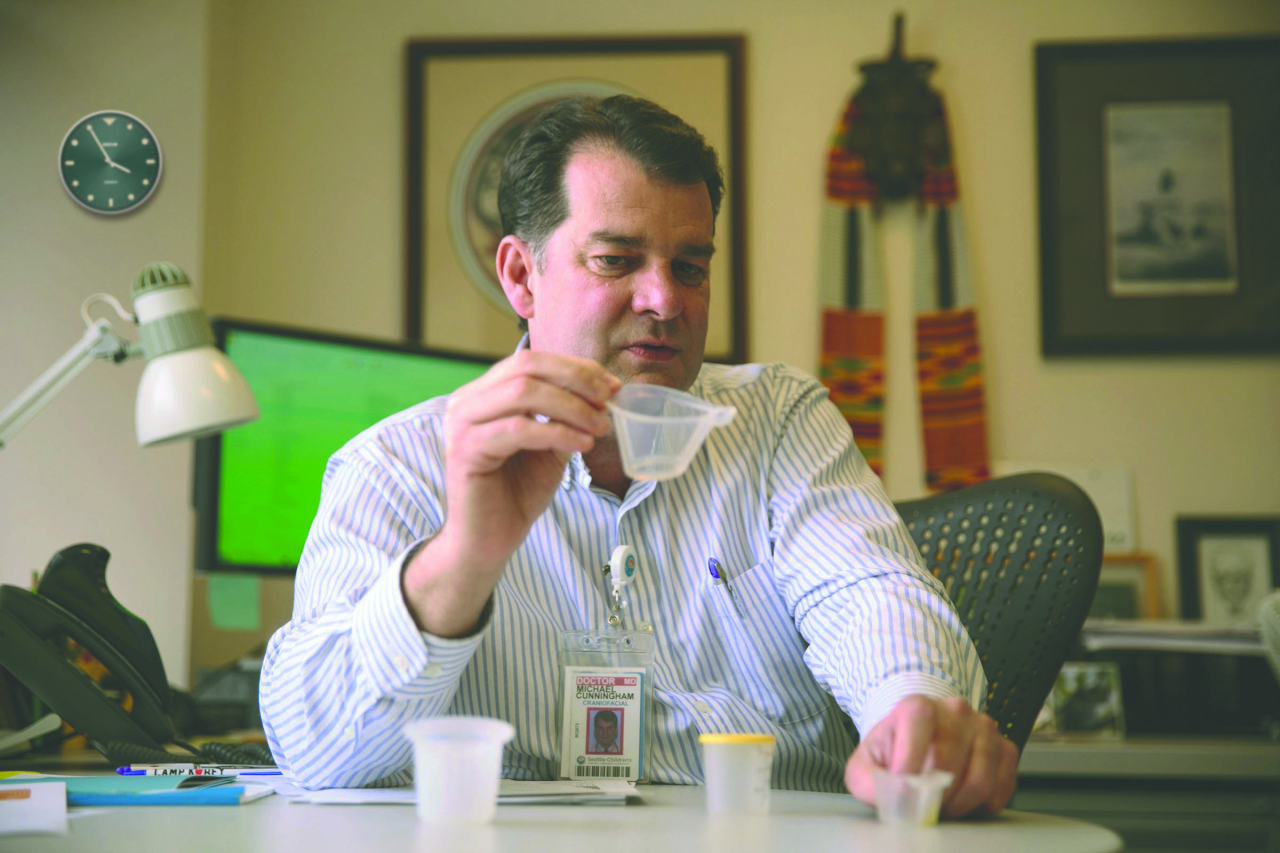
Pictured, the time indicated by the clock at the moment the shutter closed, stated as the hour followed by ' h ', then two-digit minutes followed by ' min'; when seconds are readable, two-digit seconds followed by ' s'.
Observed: 3 h 55 min
